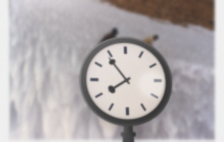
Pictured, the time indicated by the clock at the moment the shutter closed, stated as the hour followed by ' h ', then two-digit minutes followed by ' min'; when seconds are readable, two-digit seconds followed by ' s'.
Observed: 7 h 54 min
